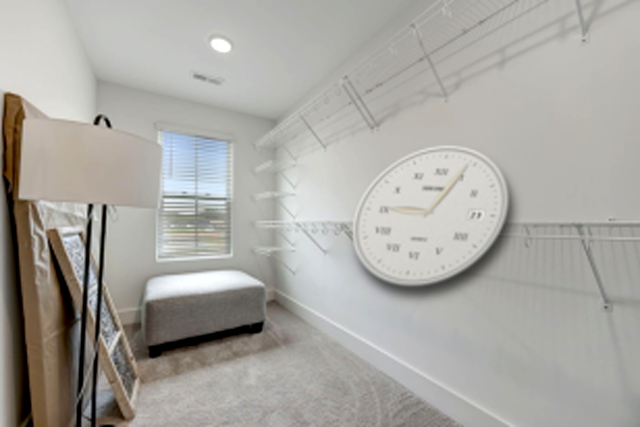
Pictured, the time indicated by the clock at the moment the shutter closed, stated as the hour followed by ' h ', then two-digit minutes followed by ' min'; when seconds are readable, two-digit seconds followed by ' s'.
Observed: 9 h 04 min
